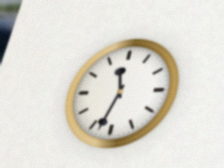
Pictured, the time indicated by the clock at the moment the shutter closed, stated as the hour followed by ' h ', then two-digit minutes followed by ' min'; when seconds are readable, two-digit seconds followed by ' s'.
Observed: 11 h 33 min
